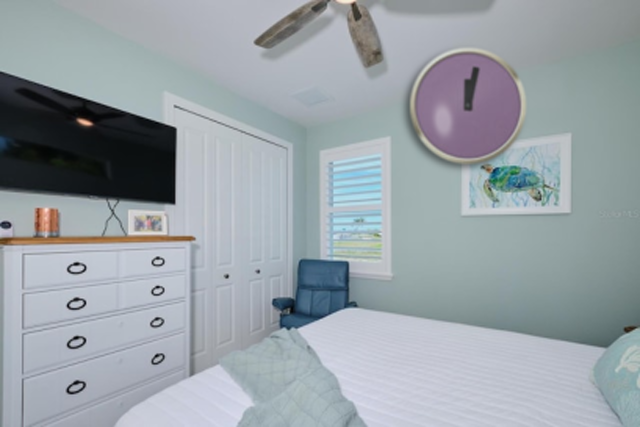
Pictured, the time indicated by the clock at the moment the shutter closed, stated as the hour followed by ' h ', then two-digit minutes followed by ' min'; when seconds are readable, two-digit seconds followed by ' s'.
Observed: 12 h 02 min
